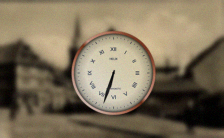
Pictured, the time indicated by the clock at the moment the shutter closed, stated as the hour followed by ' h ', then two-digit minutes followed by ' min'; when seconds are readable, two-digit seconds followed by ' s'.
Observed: 6 h 33 min
